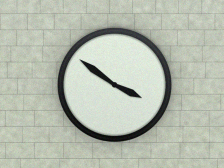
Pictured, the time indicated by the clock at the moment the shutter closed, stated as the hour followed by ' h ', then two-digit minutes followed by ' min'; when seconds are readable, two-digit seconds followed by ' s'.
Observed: 3 h 51 min
